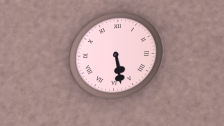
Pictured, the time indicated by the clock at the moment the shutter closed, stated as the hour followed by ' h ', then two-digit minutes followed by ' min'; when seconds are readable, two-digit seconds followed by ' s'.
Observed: 5 h 28 min
